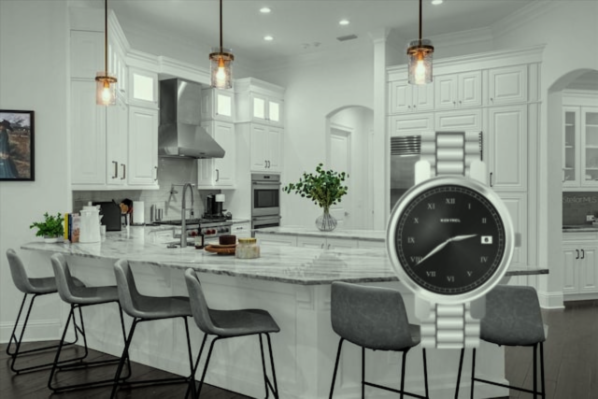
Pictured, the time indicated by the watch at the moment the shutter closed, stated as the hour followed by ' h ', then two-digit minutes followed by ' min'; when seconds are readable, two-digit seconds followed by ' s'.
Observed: 2 h 39 min
